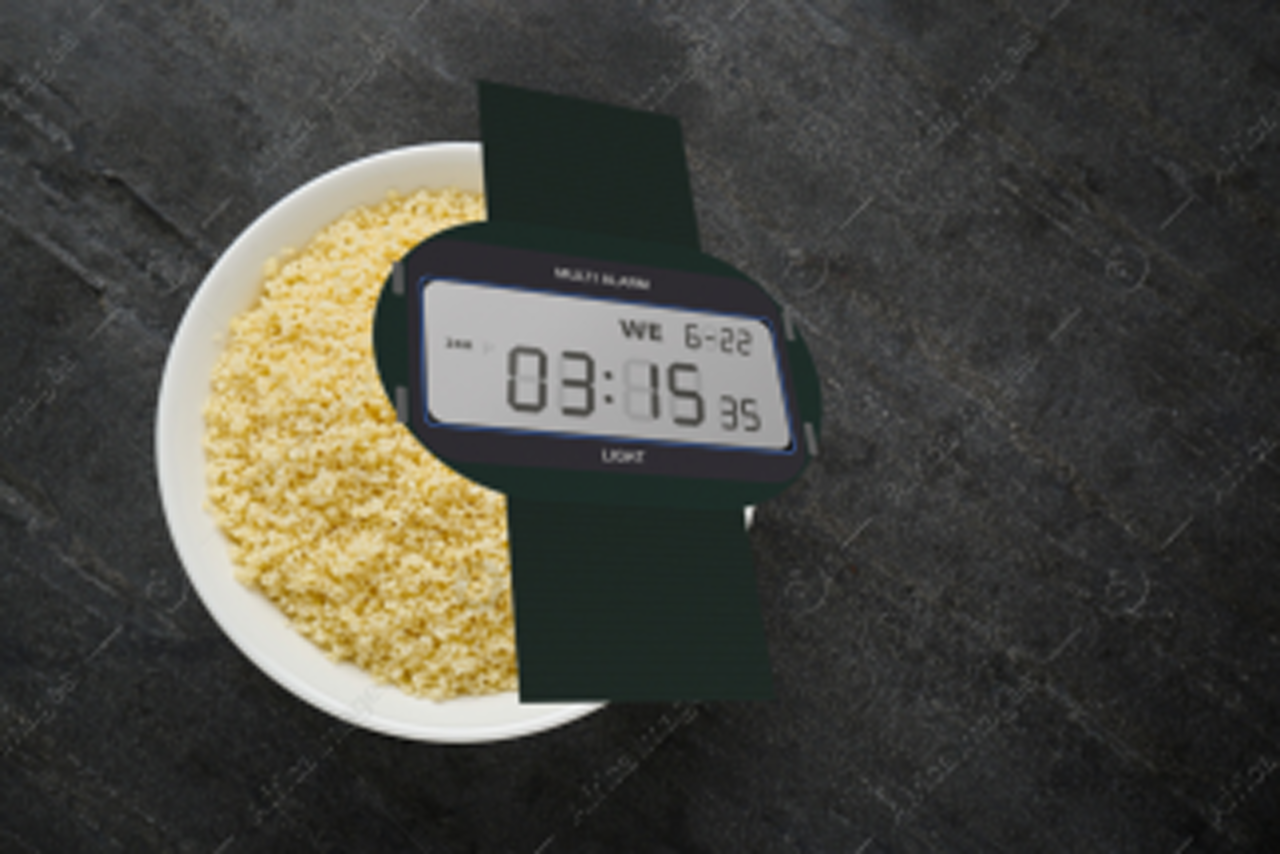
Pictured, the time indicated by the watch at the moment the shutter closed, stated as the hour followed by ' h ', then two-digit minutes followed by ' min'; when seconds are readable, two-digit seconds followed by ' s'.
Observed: 3 h 15 min 35 s
